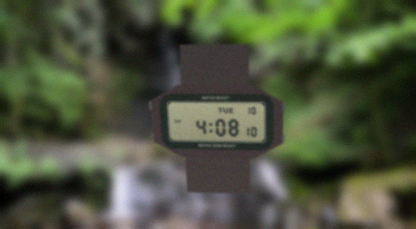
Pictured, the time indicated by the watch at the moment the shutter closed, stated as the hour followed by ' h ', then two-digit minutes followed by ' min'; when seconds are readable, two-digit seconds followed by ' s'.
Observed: 4 h 08 min
